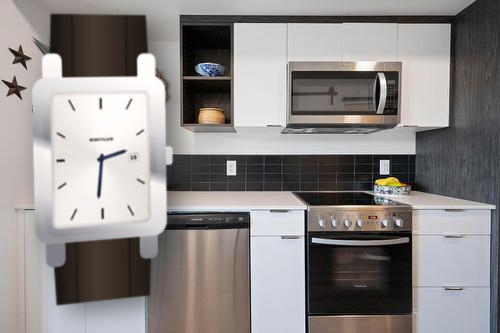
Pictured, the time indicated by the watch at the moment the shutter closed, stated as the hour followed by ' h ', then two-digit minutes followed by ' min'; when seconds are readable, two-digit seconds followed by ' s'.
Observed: 2 h 31 min
